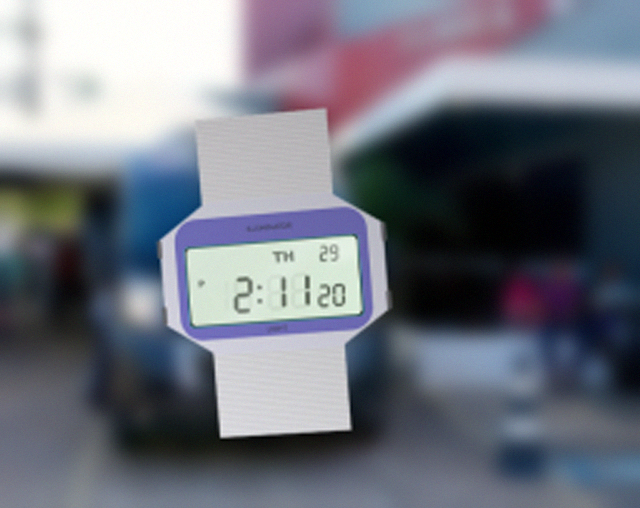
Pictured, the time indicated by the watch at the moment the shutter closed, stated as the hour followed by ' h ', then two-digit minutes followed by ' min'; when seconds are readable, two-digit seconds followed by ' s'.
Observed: 2 h 11 min 20 s
